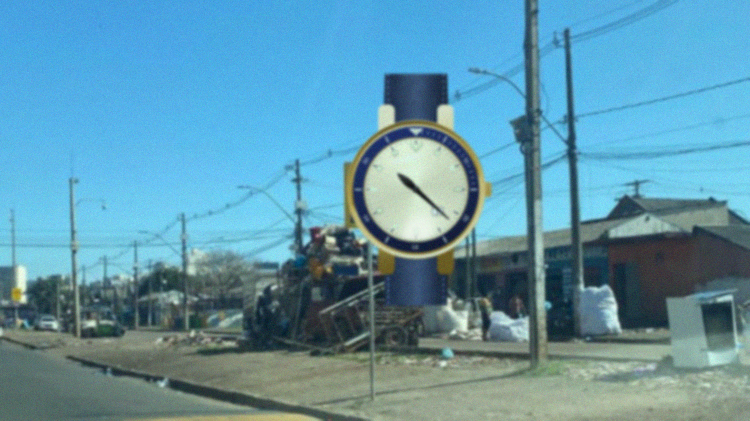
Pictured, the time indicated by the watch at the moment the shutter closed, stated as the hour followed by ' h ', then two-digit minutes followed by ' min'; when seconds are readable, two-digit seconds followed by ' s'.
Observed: 10 h 22 min
